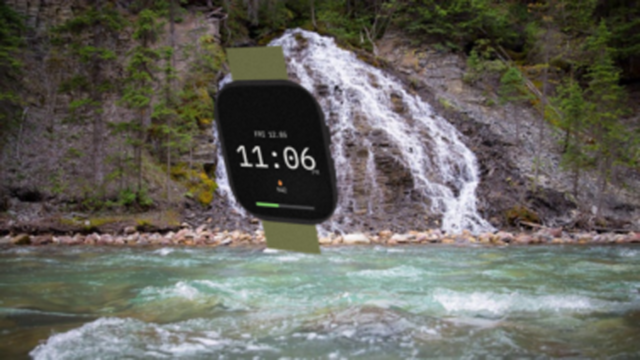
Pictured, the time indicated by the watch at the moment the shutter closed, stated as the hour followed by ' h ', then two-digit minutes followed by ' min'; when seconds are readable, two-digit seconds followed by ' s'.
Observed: 11 h 06 min
